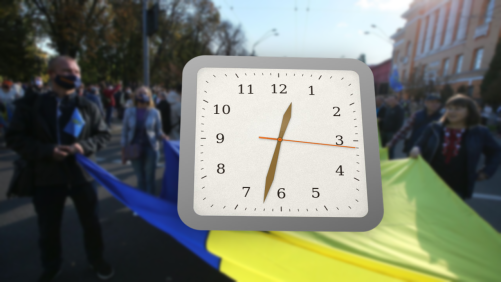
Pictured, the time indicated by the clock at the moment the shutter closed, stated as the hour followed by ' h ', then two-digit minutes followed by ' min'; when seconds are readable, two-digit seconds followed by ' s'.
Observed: 12 h 32 min 16 s
